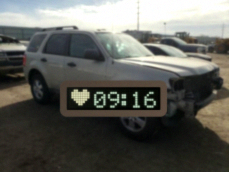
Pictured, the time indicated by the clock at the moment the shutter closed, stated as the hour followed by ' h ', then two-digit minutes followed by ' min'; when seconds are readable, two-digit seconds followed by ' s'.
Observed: 9 h 16 min
